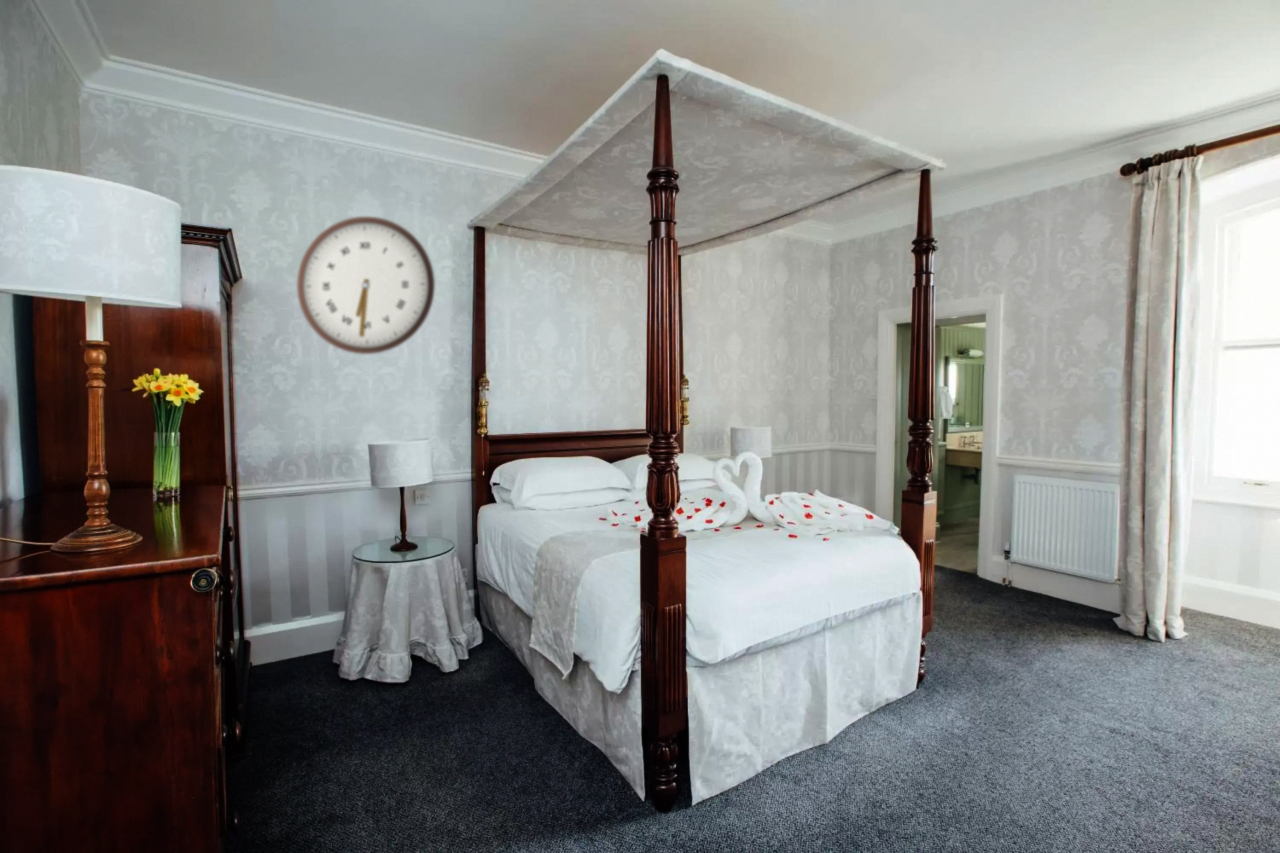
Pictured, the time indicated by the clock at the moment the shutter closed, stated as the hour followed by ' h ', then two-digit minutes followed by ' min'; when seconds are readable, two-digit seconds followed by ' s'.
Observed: 6 h 31 min
